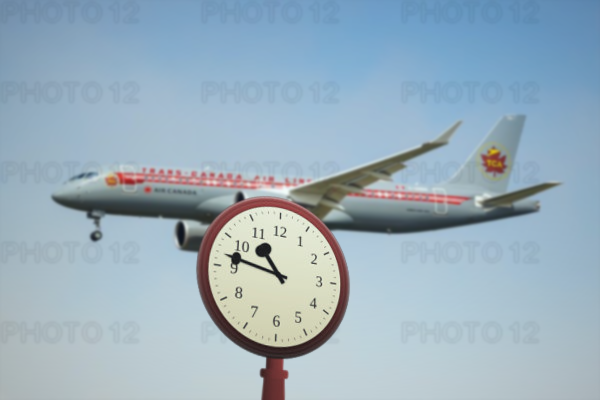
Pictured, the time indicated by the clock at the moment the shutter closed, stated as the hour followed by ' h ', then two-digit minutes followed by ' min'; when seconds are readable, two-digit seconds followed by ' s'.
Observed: 10 h 47 min
